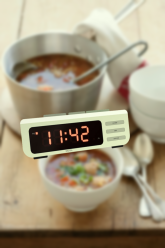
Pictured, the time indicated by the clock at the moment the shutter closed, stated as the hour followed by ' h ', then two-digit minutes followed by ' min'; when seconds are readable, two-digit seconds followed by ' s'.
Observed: 11 h 42 min
